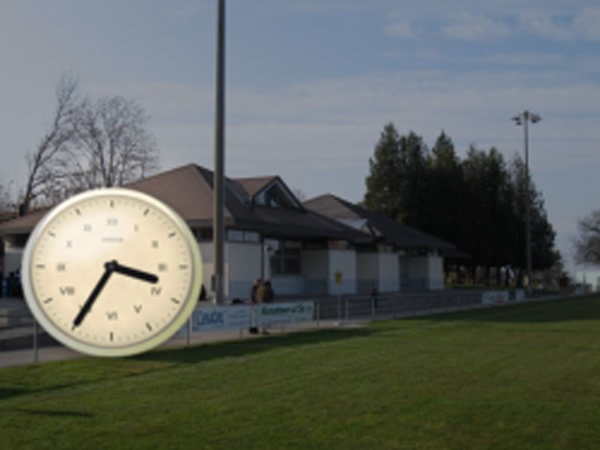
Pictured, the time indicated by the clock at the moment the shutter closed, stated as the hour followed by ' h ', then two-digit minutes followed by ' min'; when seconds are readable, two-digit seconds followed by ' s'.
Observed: 3 h 35 min
